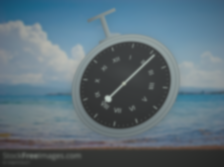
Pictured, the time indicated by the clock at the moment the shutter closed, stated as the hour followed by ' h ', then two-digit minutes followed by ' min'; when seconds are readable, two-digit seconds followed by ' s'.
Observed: 8 h 11 min
